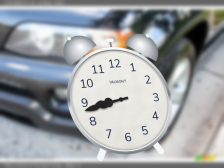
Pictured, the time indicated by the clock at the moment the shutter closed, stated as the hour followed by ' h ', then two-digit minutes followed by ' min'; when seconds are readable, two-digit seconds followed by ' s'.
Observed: 8 h 43 min
